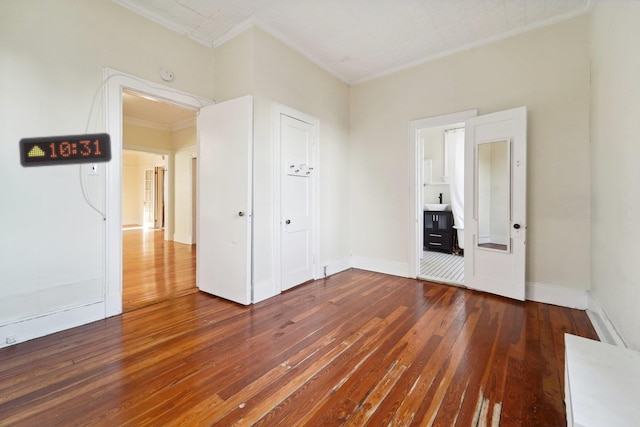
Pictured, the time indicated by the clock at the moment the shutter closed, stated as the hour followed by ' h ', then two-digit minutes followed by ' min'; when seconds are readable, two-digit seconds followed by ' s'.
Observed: 10 h 31 min
